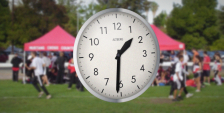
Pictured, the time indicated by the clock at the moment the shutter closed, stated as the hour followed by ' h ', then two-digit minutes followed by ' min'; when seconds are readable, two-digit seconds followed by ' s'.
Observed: 1 h 31 min
